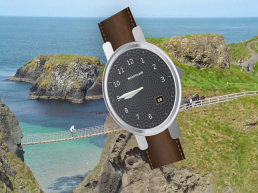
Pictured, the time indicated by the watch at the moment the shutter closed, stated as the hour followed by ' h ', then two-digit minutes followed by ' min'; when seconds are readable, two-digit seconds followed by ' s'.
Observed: 8 h 45 min
